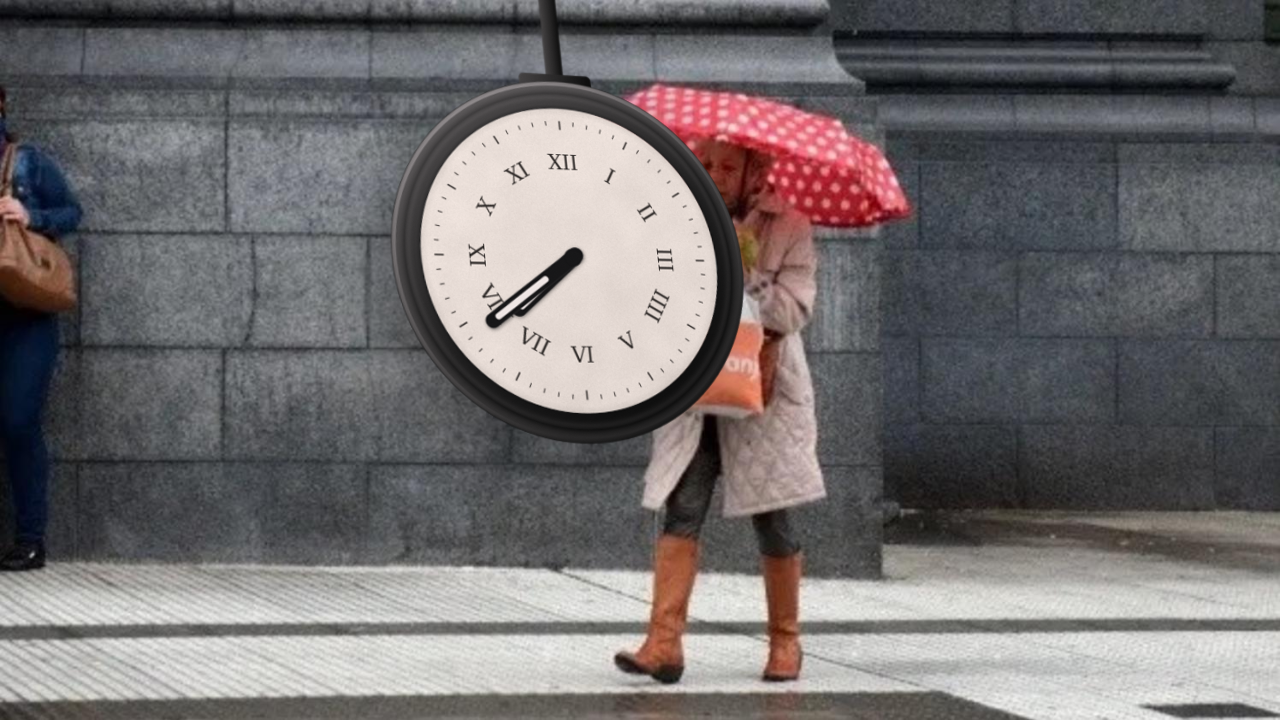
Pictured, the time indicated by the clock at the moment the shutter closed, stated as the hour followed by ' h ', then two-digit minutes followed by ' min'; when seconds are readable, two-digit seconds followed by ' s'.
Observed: 7 h 39 min
